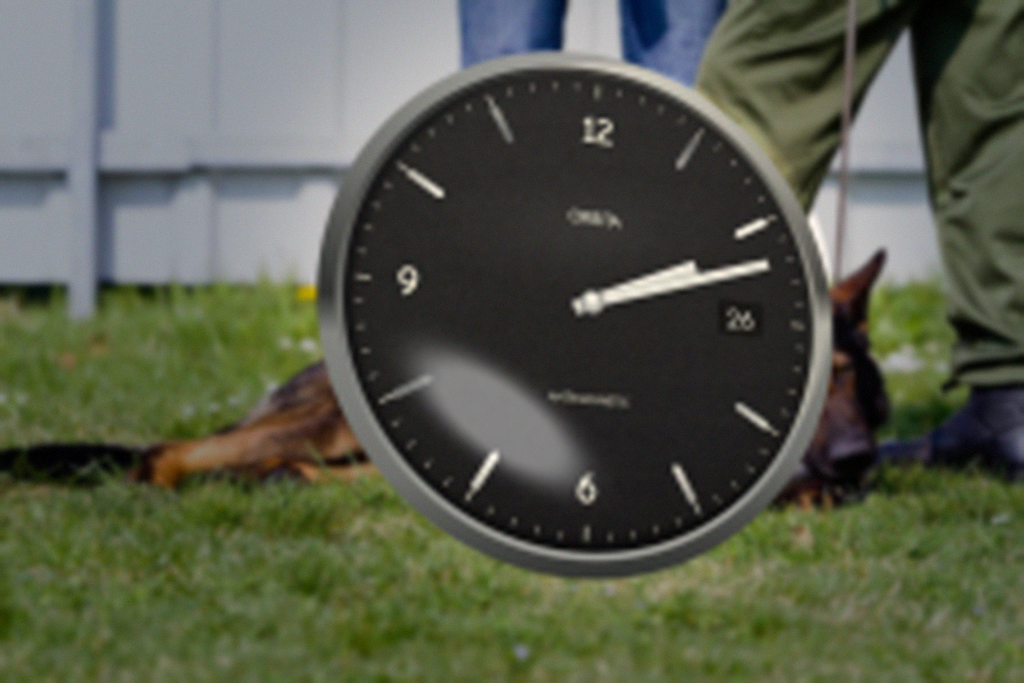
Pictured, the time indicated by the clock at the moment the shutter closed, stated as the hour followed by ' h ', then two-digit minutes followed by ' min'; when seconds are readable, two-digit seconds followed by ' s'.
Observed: 2 h 12 min
